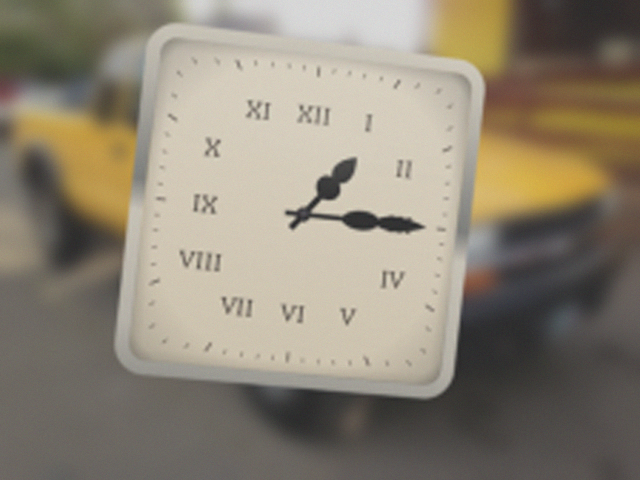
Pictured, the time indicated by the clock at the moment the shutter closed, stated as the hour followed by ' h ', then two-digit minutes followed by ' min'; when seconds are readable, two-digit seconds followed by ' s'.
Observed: 1 h 15 min
